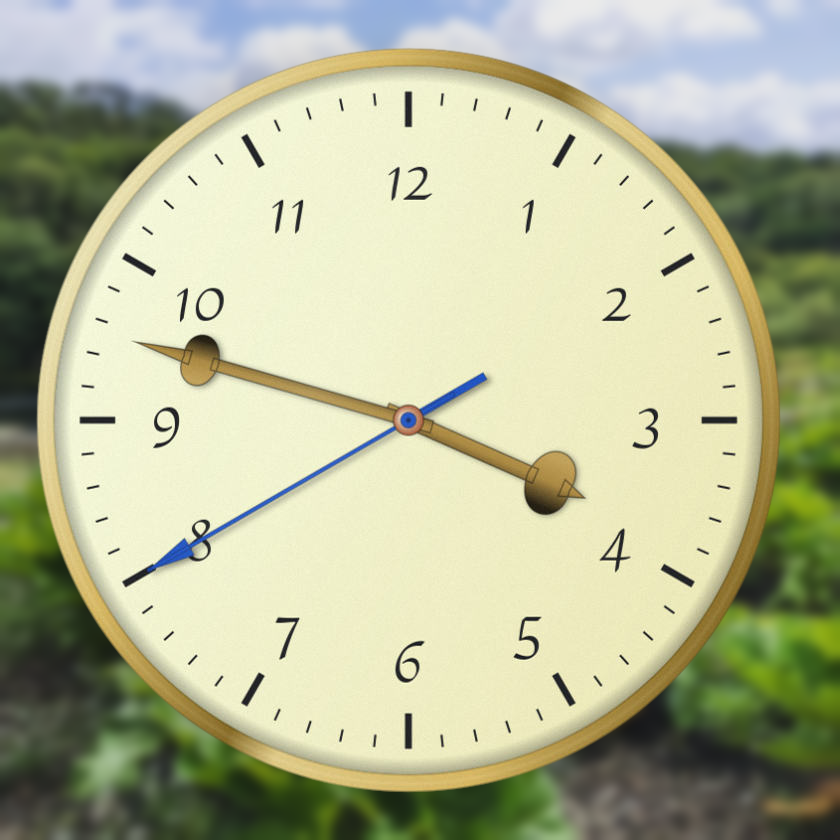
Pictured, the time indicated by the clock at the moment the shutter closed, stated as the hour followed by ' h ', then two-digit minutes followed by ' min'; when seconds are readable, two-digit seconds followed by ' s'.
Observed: 3 h 47 min 40 s
